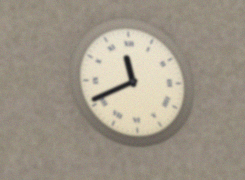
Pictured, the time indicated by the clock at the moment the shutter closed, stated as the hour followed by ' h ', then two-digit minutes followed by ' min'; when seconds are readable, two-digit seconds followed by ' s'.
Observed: 11 h 41 min
